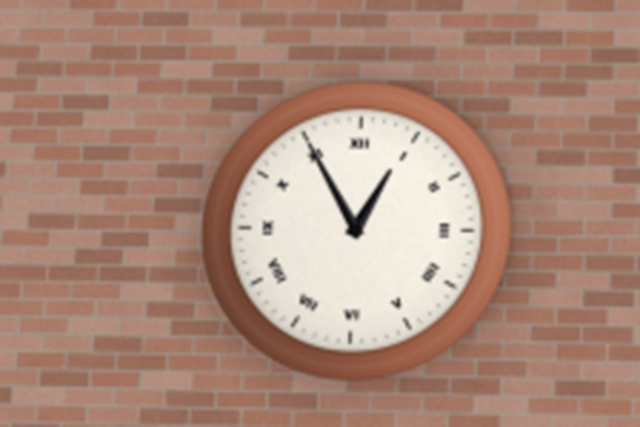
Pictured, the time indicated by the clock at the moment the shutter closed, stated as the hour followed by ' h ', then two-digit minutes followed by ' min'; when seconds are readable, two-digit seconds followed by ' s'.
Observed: 12 h 55 min
